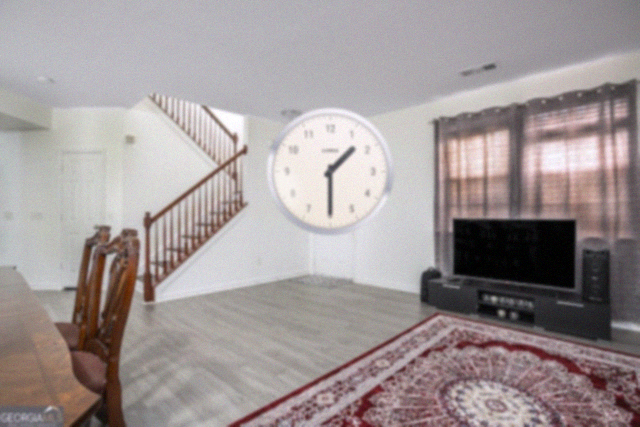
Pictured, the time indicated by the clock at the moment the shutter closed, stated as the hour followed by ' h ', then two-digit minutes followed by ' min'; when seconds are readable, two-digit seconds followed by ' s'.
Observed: 1 h 30 min
